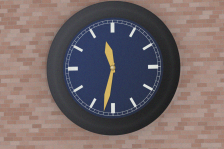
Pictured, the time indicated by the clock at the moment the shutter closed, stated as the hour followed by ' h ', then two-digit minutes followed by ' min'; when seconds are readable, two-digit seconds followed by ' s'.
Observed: 11 h 32 min
